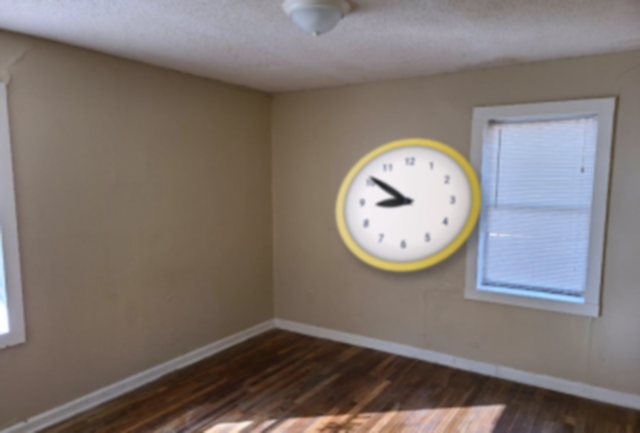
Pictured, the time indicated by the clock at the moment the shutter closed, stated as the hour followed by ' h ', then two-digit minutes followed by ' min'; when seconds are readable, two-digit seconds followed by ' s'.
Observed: 8 h 51 min
